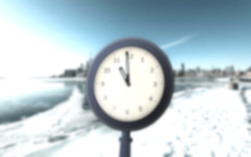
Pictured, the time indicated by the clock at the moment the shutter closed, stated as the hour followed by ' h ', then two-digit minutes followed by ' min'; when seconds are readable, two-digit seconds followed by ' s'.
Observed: 10 h 59 min
